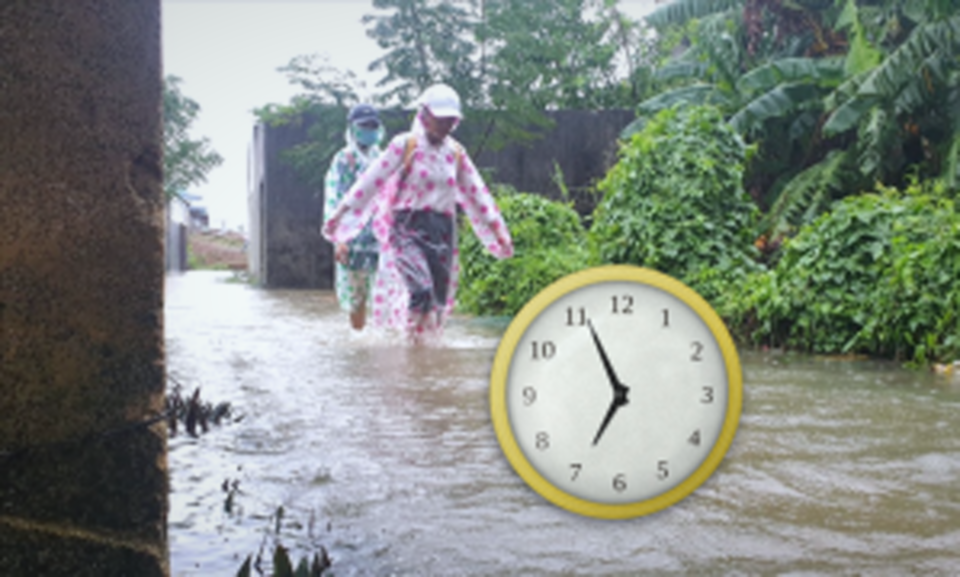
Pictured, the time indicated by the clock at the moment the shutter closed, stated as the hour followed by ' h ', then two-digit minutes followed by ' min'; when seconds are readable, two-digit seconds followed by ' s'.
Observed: 6 h 56 min
